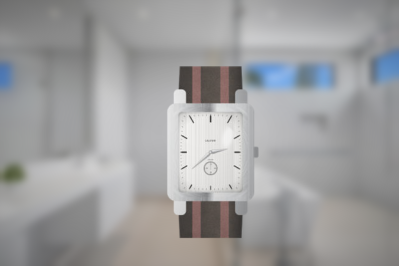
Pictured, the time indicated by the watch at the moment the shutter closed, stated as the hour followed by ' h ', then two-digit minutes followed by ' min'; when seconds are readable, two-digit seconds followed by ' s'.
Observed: 2 h 38 min
